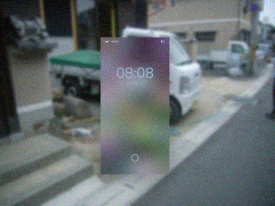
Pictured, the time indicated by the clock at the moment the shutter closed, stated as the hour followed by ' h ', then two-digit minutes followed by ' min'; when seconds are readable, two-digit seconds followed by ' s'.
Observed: 8 h 08 min
